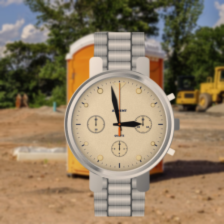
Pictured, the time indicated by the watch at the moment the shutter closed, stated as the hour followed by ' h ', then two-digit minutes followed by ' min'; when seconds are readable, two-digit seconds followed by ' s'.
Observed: 2 h 58 min
